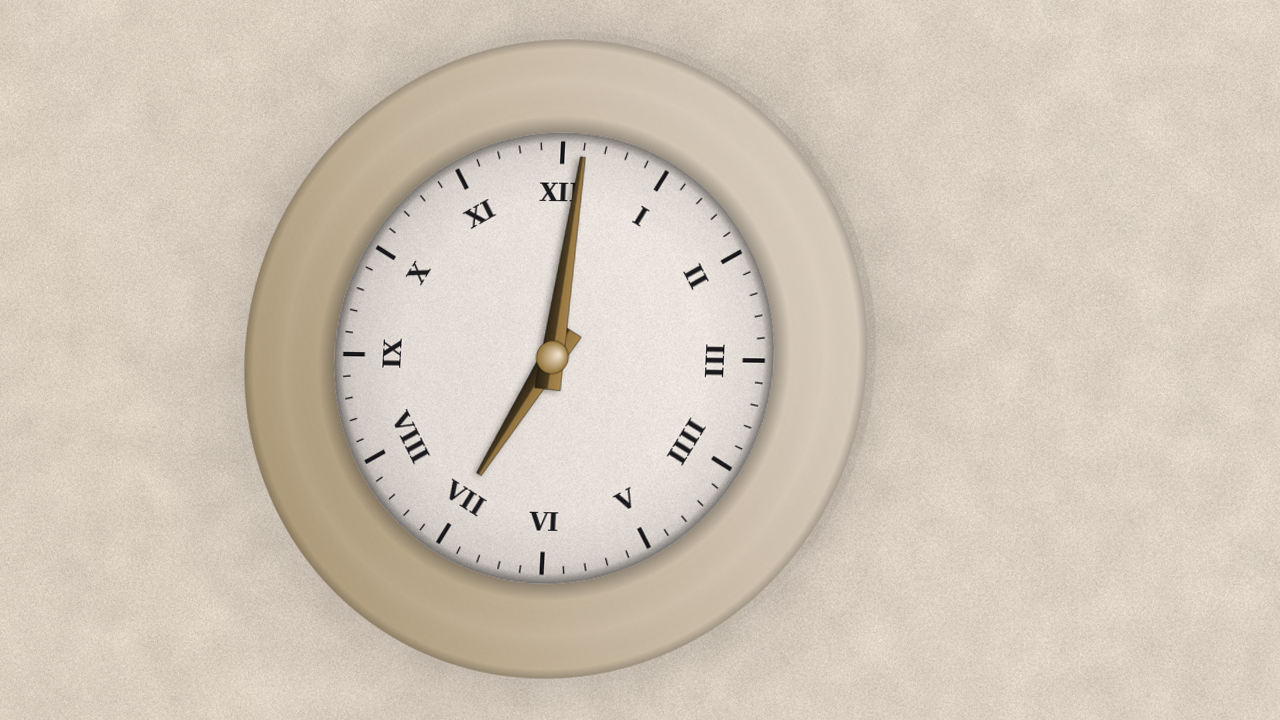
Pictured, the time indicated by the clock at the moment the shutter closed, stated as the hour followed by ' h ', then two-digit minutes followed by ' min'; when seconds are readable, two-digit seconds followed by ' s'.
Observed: 7 h 01 min
